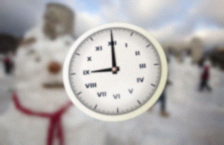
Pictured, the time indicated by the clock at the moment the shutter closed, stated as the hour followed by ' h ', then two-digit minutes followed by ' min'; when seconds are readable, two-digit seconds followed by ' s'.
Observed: 9 h 00 min
